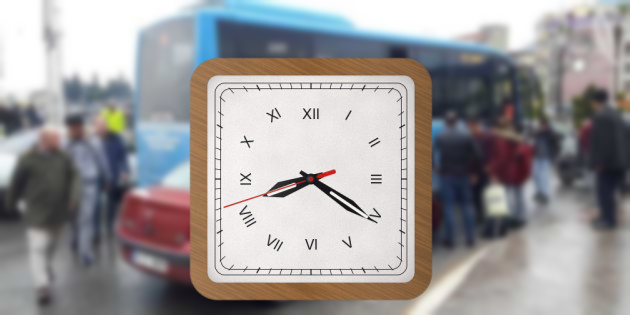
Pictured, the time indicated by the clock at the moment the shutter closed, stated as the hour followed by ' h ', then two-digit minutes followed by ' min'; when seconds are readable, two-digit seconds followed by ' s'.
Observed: 8 h 20 min 42 s
